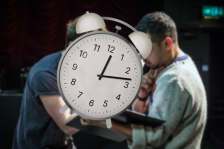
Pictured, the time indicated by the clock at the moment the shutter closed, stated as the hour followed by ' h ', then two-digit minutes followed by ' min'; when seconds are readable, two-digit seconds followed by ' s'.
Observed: 12 h 13 min
